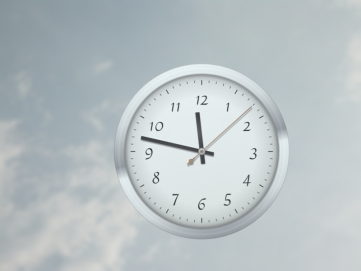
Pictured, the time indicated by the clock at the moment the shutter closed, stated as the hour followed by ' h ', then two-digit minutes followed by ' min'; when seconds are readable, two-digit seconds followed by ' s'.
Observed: 11 h 47 min 08 s
